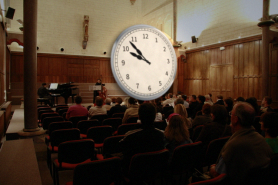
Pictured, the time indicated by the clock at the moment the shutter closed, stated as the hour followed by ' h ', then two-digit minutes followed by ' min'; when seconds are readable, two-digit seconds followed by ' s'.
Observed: 9 h 53 min
